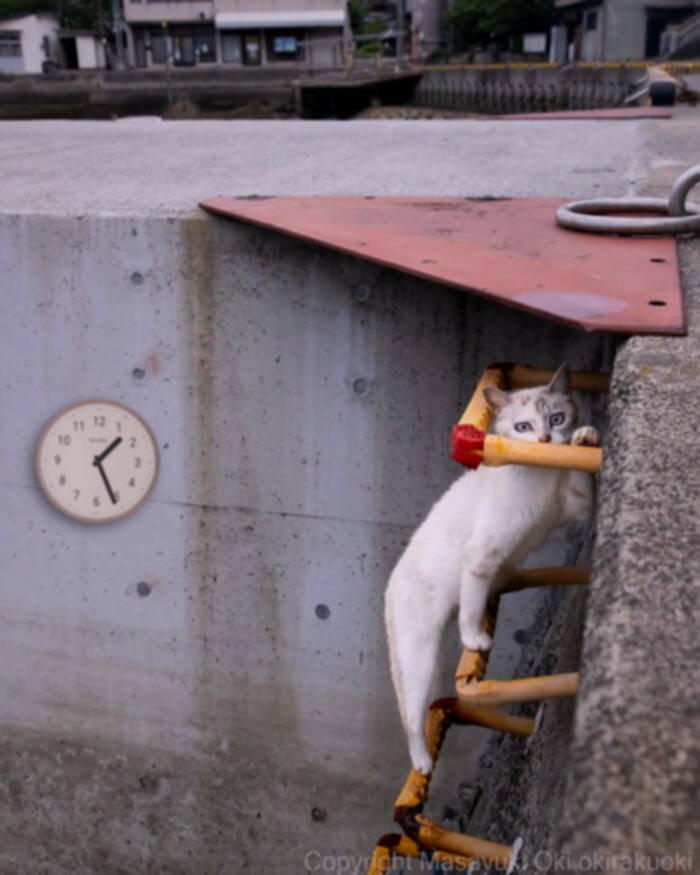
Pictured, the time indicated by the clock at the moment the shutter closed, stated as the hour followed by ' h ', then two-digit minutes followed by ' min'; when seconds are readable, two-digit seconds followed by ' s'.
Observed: 1 h 26 min
